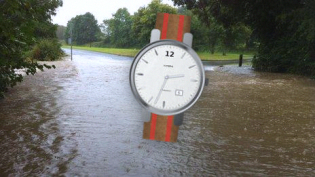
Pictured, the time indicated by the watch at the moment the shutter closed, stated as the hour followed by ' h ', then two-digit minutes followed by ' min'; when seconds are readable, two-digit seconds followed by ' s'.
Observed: 2 h 33 min
